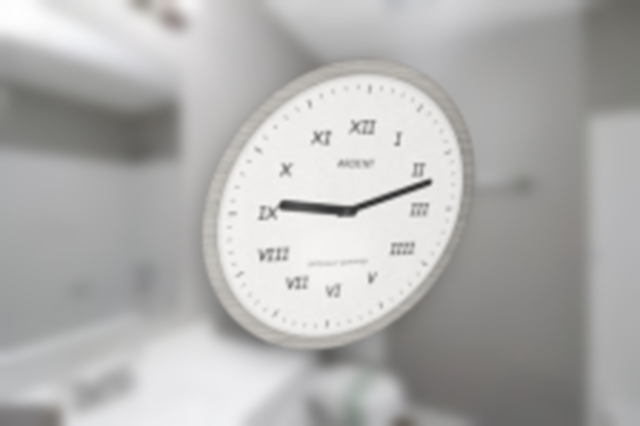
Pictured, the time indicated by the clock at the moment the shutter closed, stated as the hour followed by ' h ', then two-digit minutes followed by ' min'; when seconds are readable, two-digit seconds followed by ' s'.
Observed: 9 h 12 min
